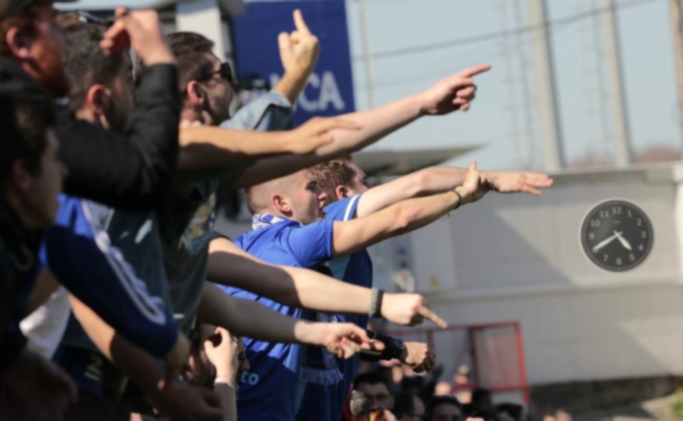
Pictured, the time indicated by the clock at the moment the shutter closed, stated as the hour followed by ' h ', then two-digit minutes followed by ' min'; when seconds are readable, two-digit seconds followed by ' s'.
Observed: 4 h 40 min
